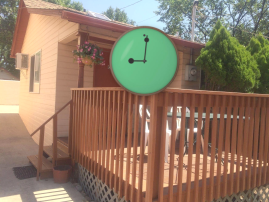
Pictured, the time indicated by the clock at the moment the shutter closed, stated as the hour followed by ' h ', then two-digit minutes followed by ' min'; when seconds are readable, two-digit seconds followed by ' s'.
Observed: 9 h 01 min
